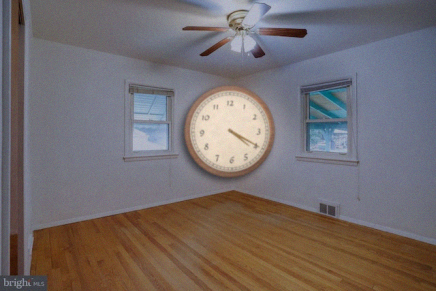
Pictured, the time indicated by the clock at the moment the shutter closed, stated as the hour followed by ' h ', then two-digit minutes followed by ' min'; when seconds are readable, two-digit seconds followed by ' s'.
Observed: 4 h 20 min
